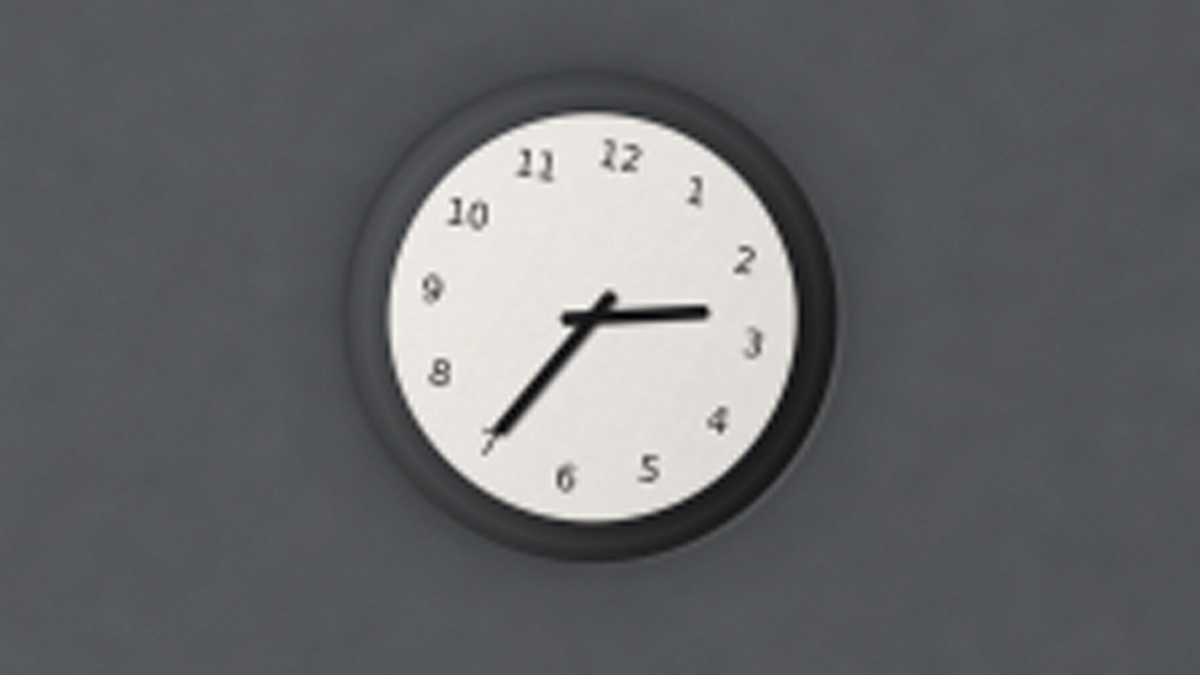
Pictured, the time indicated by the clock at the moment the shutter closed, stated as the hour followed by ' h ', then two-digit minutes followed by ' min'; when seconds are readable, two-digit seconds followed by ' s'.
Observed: 2 h 35 min
